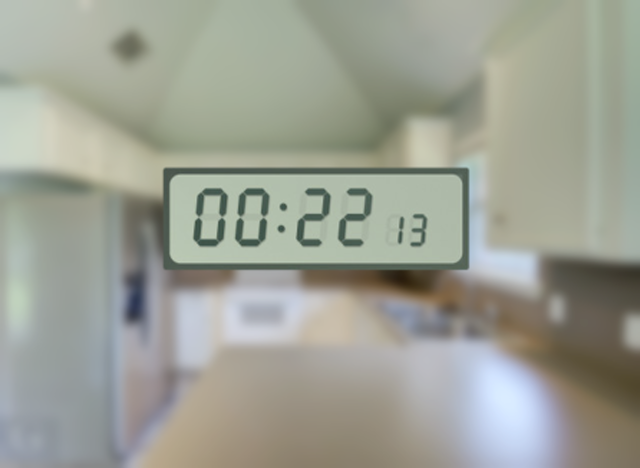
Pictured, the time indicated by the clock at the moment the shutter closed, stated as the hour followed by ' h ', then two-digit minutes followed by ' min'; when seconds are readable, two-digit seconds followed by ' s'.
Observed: 0 h 22 min 13 s
